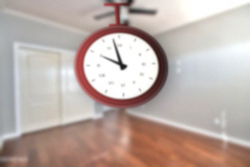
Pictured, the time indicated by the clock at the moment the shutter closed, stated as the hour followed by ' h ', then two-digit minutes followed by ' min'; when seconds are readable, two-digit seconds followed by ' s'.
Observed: 9 h 58 min
